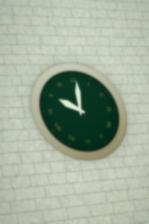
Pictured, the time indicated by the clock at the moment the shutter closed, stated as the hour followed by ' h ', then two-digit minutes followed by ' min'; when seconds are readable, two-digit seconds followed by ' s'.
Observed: 10 h 01 min
